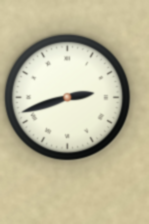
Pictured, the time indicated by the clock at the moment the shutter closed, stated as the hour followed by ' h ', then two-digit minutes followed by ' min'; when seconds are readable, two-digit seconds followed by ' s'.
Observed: 2 h 42 min
